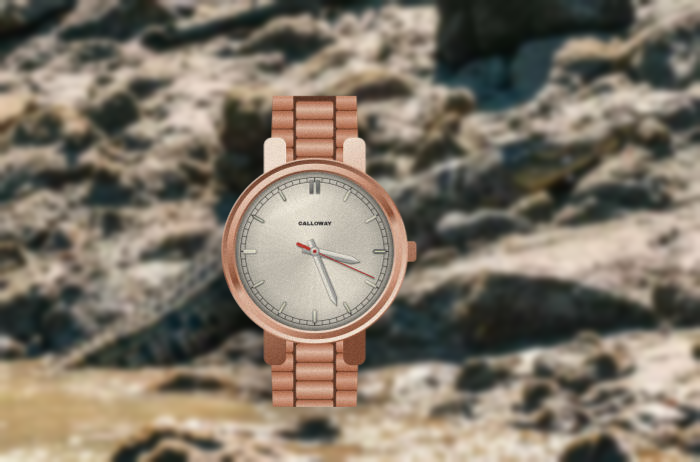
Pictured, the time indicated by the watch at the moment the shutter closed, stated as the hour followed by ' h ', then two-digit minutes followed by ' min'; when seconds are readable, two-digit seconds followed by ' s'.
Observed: 3 h 26 min 19 s
